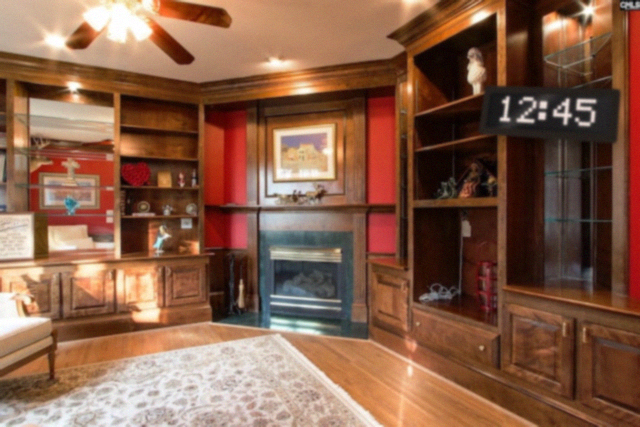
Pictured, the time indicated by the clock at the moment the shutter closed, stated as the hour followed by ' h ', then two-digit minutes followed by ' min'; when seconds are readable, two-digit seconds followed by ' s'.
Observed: 12 h 45 min
